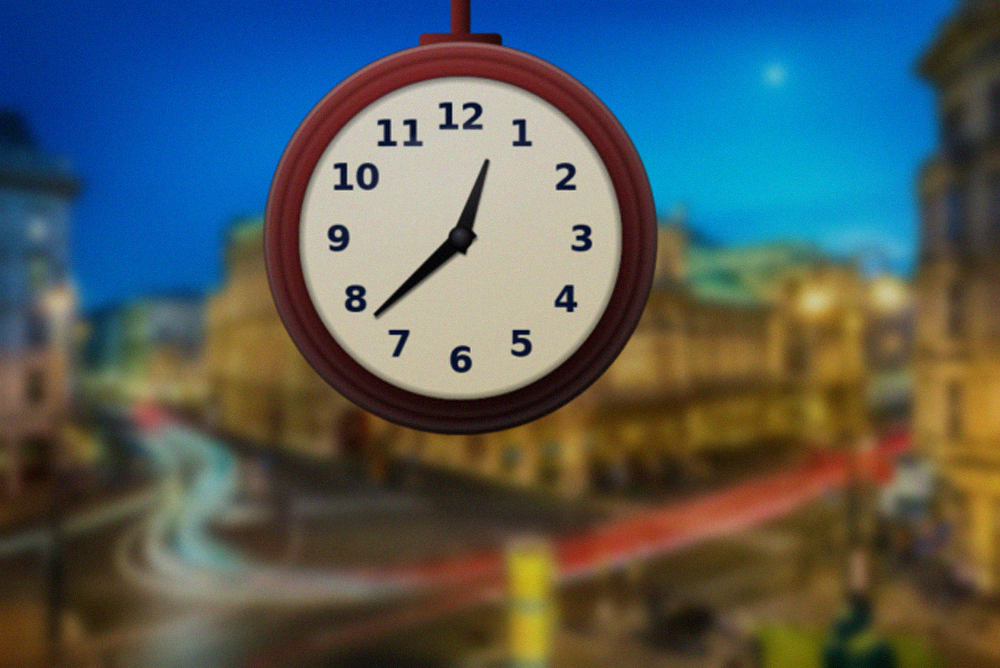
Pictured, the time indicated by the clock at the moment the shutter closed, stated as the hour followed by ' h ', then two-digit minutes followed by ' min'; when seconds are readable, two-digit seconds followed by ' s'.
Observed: 12 h 38 min
